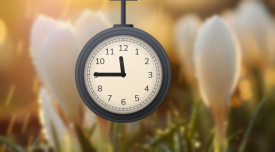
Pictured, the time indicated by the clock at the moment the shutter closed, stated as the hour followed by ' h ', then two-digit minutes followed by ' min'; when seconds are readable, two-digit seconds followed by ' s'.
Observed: 11 h 45 min
